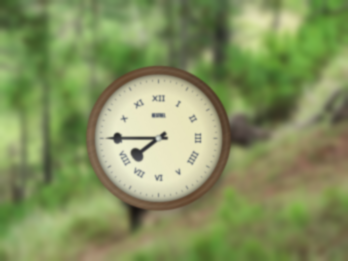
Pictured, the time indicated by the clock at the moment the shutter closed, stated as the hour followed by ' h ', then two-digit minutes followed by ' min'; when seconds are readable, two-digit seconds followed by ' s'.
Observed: 7 h 45 min
